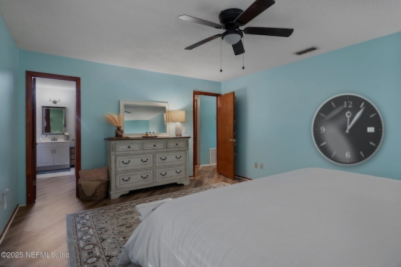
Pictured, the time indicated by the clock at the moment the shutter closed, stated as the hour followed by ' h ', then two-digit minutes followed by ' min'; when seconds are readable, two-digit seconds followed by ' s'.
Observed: 12 h 06 min
